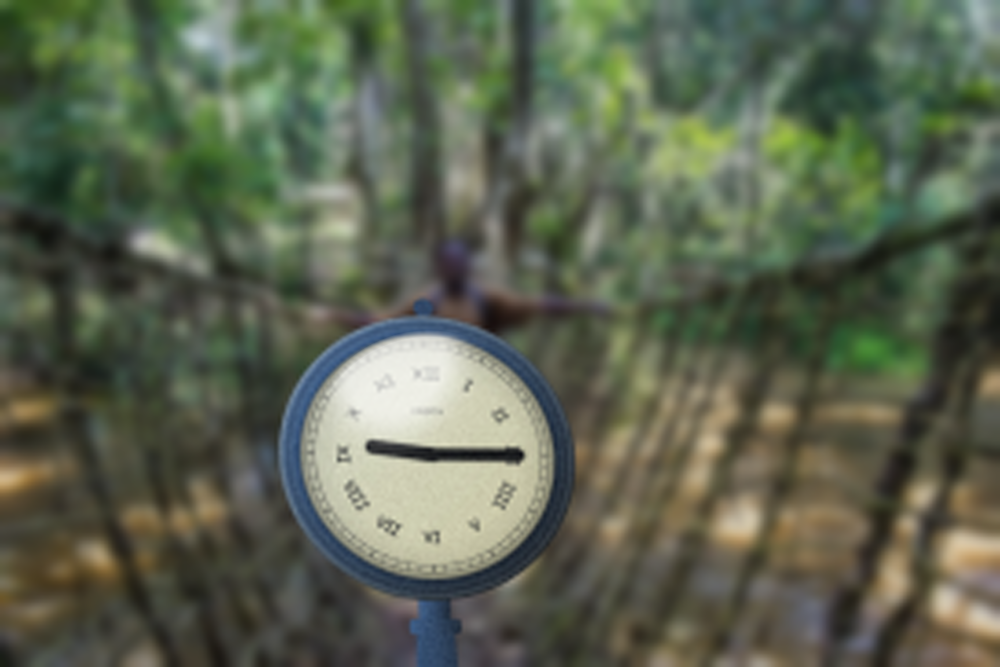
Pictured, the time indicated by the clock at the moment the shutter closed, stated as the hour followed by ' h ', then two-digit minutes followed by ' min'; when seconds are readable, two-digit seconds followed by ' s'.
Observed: 9 h 15 min
